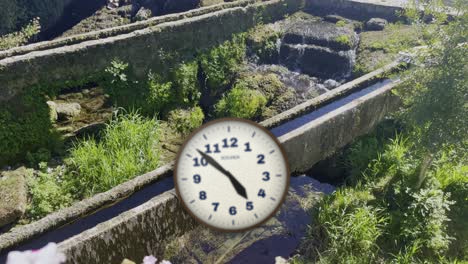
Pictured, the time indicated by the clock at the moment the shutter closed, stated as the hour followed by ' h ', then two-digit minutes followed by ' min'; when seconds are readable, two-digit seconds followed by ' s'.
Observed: 4 h 52 min
